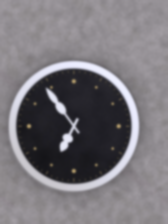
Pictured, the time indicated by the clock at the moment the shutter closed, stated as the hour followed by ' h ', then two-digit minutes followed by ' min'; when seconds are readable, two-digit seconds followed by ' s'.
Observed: 6 h 54 min
